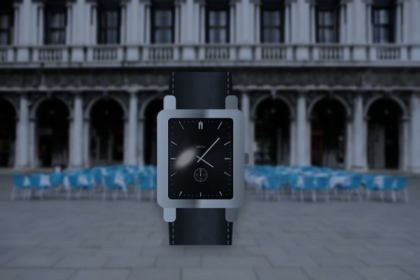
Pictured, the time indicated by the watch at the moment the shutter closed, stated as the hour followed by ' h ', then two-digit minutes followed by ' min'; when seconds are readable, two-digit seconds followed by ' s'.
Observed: 4 h 07 min
